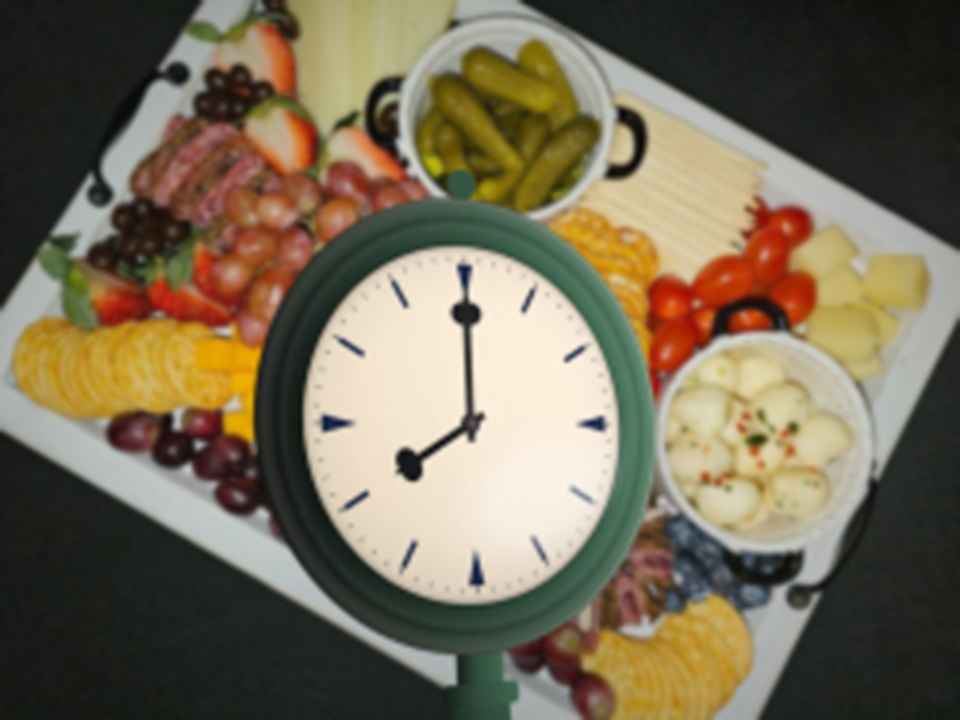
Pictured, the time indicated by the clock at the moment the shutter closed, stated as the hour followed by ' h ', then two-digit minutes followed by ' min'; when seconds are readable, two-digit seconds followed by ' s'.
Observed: 8 h 00 min
